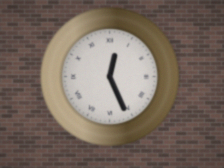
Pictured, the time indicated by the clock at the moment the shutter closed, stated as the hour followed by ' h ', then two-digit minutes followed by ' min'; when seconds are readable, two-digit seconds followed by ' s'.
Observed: 12 h 26 min
